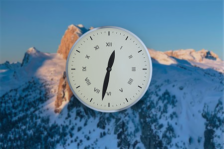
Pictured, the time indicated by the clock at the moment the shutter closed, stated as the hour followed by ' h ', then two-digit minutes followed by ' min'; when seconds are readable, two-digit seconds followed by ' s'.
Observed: 12 h 32 min
